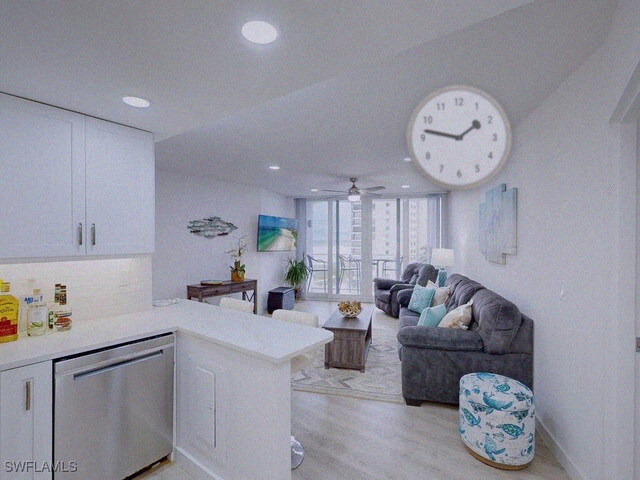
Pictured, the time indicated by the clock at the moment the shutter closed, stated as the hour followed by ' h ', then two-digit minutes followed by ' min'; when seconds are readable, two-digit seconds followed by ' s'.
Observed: 1 h 47 min
